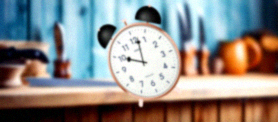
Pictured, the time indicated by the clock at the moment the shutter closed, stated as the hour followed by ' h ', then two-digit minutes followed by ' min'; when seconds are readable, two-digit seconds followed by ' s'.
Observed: 10 h 02 min
